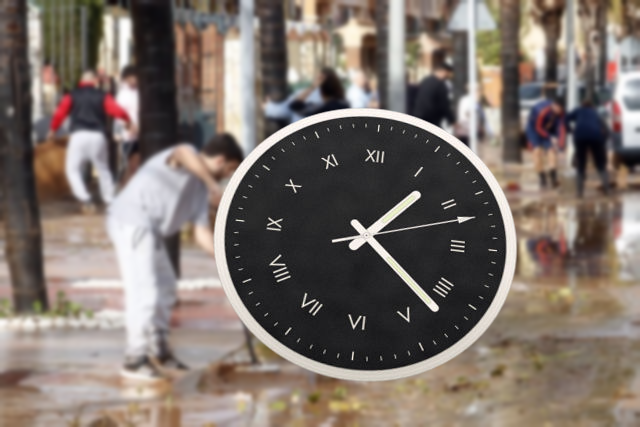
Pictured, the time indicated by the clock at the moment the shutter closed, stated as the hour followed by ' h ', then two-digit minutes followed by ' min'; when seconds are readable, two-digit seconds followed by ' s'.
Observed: 1 h 22 min 12 s
